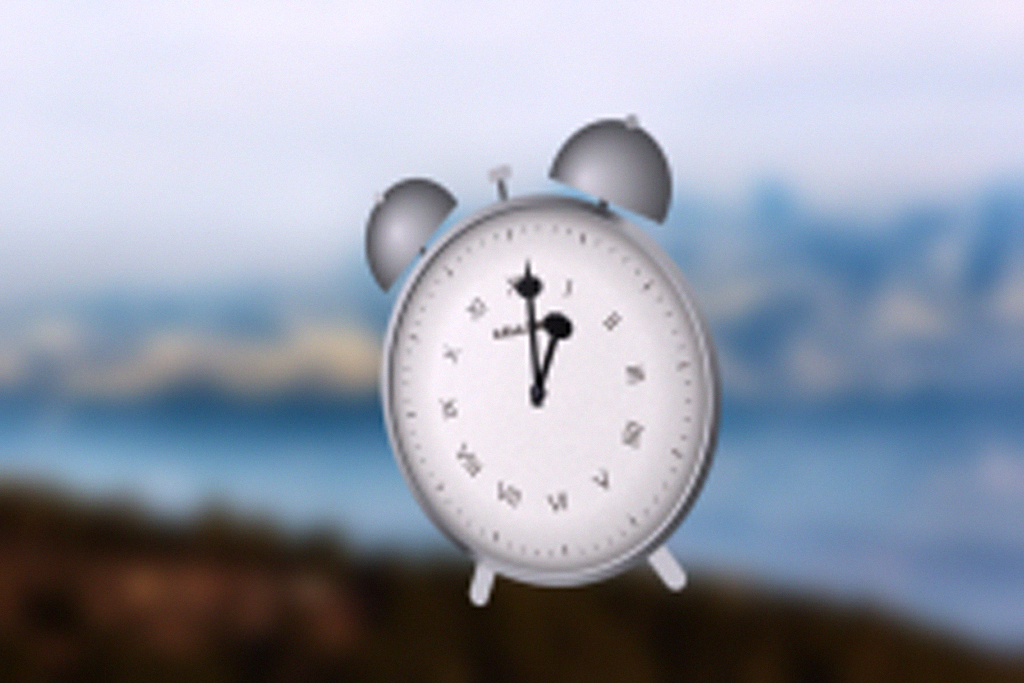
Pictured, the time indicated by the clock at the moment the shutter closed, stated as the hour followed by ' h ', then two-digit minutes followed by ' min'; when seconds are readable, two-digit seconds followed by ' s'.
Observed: 1 h 01 min
